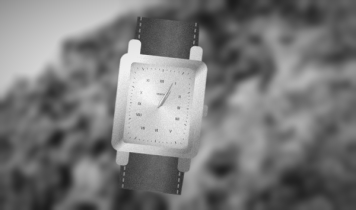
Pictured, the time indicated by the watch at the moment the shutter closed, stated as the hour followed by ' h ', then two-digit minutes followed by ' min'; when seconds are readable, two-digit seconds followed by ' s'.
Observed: 1 h 04 min
